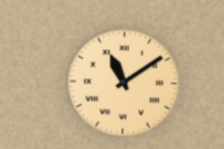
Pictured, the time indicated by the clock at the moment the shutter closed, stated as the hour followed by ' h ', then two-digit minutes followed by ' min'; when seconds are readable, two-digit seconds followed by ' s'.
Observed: 11 h 09 min
